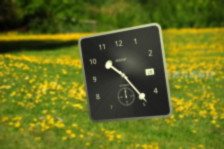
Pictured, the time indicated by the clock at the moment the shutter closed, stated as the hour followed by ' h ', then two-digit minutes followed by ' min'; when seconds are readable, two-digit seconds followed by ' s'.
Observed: 10 h 24 min
